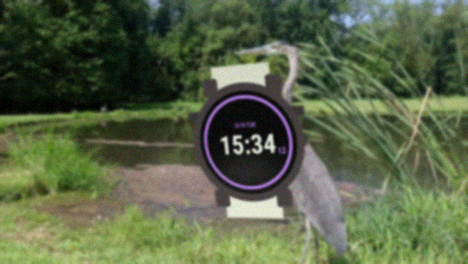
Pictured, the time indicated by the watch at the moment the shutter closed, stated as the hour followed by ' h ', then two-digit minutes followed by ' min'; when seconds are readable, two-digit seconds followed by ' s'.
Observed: 15 h 34 min
